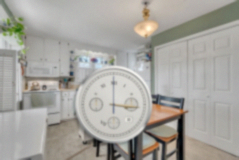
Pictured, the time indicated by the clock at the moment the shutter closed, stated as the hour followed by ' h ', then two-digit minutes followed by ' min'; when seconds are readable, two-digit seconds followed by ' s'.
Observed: 3 h 16 min
